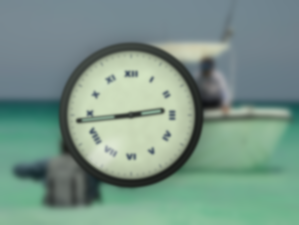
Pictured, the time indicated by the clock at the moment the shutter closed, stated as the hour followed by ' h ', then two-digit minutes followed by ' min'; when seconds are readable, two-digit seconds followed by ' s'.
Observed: 2 h 44 min
